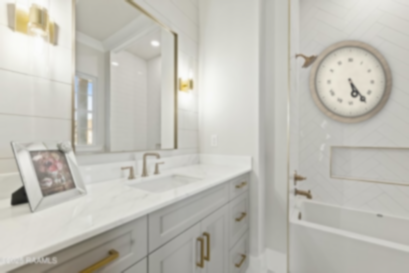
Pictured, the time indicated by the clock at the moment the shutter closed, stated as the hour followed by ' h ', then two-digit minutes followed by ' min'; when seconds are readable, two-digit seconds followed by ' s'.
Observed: 5 h 24 min
